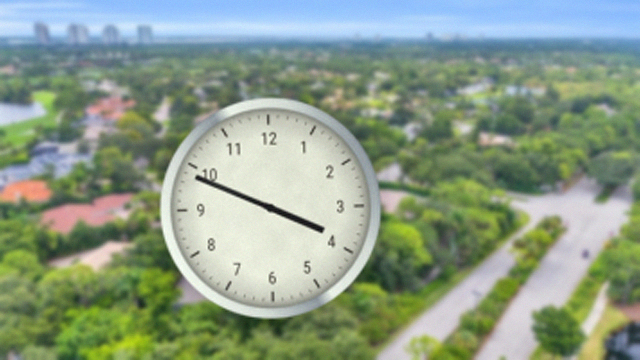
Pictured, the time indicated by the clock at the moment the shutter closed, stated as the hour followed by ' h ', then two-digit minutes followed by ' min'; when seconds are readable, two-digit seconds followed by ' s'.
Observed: 3 h 49 min
